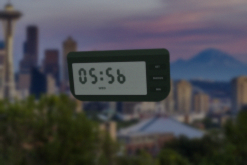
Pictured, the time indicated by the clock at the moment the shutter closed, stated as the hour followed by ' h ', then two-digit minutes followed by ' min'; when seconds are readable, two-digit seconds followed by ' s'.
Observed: 5 h 56 min
